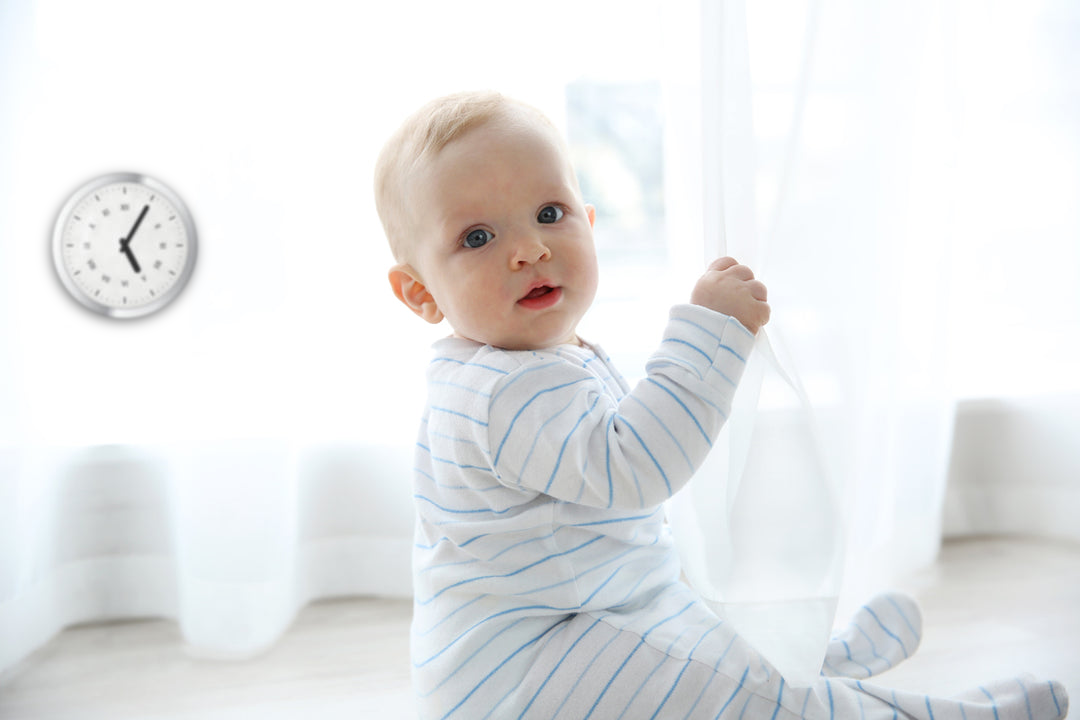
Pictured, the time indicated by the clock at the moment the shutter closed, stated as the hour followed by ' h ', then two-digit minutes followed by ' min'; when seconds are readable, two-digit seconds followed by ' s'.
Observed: 5 h 05 min
